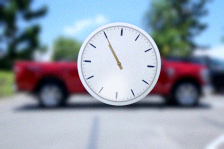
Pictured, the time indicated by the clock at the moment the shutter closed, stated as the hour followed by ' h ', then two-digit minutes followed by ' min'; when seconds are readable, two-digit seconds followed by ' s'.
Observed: 10 h 55 min
